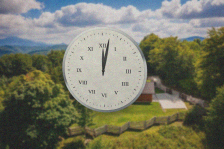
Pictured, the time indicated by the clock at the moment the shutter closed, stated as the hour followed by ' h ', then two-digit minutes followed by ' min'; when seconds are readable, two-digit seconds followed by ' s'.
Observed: 12 h 02 min
